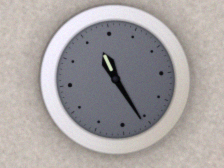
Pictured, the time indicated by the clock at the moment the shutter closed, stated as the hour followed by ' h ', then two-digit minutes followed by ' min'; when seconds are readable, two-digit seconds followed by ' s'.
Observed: 11 h 26 min
